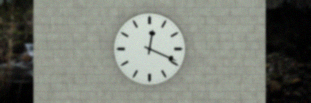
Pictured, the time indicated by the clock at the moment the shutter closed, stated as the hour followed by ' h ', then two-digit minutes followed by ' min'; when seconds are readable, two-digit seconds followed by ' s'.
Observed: 12 h 19 min
